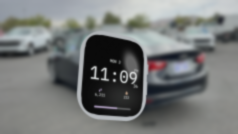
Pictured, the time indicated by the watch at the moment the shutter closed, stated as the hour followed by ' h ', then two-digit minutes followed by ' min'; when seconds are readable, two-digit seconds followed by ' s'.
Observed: 11 h 09 min
